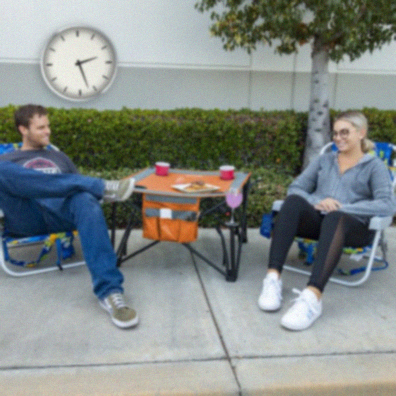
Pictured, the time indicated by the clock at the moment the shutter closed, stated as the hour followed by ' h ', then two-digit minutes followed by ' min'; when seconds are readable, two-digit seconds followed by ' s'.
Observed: 2 h 27 min
